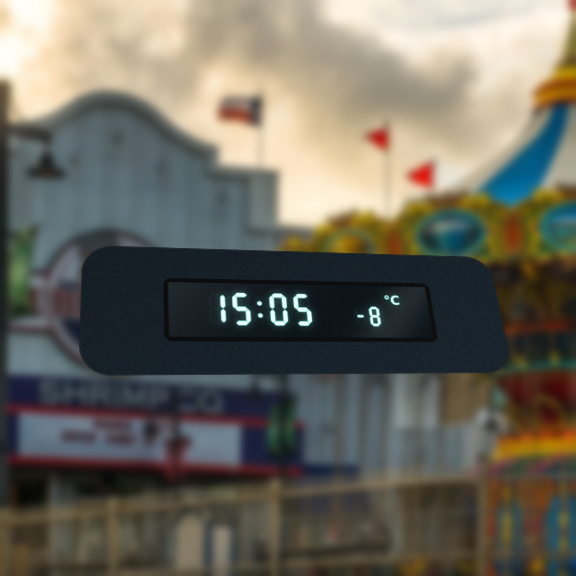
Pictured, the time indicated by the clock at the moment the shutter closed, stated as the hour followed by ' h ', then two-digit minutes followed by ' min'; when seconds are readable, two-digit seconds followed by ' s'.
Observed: 15 h 05 min
